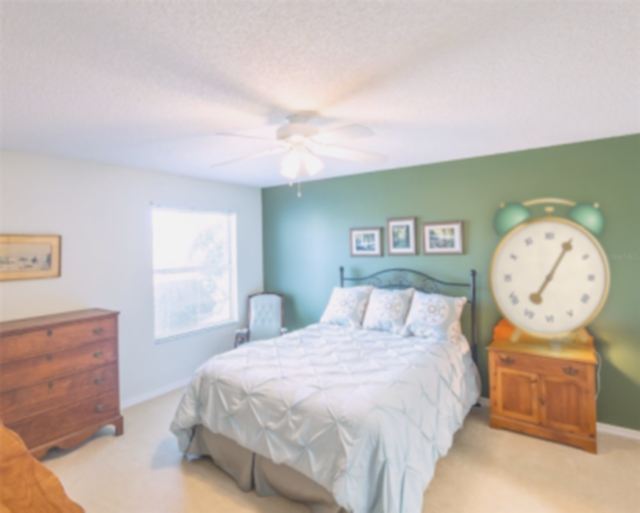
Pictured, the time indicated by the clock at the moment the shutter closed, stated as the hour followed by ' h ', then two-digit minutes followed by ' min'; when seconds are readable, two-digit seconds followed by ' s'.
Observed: 7 h 05 min
